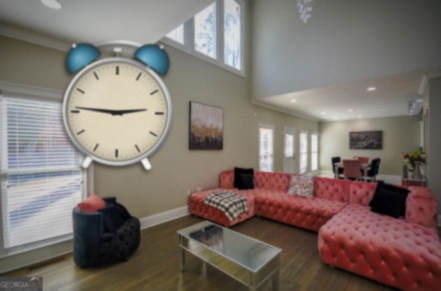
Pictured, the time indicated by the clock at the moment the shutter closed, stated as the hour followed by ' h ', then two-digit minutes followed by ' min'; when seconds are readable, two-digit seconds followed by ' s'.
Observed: 2 h 46 min
